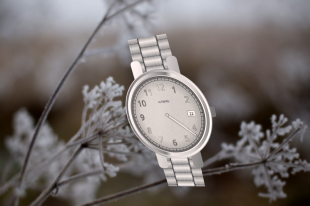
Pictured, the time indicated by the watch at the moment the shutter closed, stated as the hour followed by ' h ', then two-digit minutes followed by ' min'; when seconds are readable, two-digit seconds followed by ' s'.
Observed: 4 h 22 min
